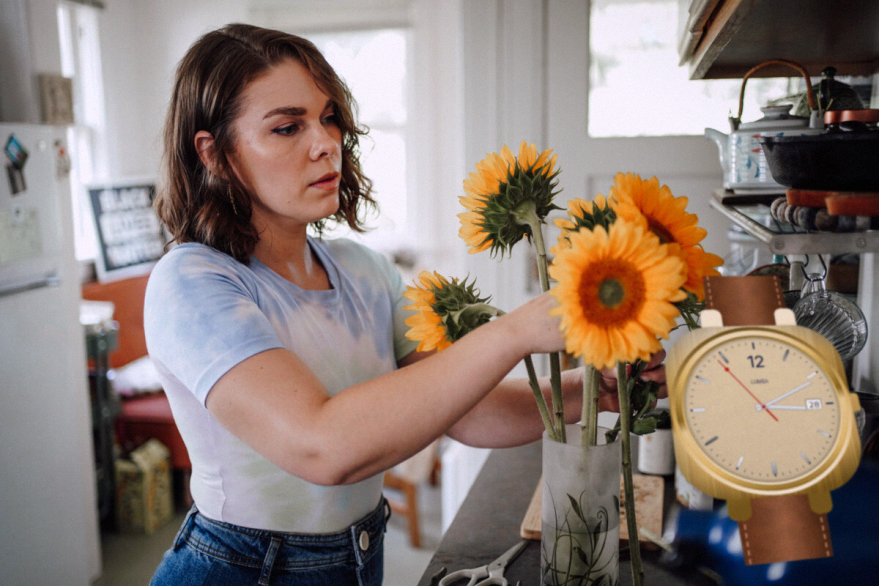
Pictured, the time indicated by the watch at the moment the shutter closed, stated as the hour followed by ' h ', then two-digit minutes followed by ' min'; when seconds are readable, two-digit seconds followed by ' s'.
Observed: 3 h 10 min 54 s
